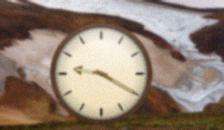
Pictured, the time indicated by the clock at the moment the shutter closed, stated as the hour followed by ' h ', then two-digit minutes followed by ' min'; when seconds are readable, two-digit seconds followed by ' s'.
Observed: 9 h 20 min
